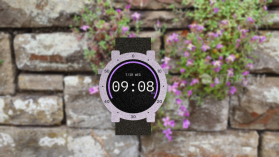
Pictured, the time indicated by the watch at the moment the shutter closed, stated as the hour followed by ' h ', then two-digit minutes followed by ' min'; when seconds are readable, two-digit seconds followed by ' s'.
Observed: 9 h 08 min
